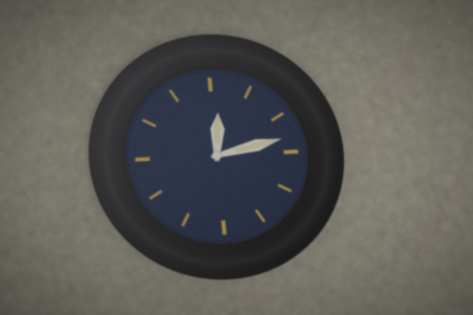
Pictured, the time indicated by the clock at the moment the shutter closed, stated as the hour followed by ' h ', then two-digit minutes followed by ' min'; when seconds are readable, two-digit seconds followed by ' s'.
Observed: 12 h 13 min
